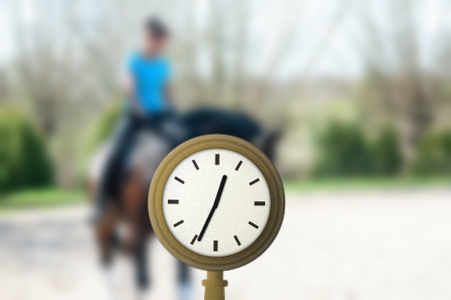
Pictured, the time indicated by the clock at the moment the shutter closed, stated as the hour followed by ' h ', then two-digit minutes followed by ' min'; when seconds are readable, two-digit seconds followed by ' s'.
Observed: 12 h 34 min
